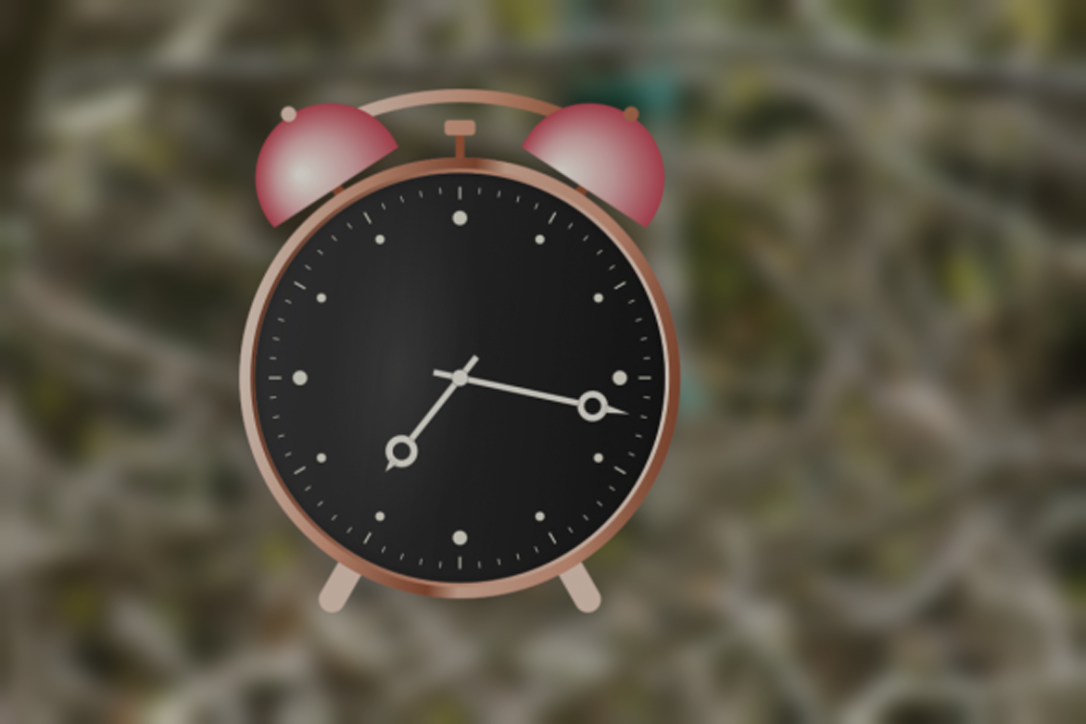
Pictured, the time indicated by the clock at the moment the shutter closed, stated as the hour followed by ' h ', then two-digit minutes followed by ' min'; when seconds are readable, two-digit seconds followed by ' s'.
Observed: 7 h 17 min
